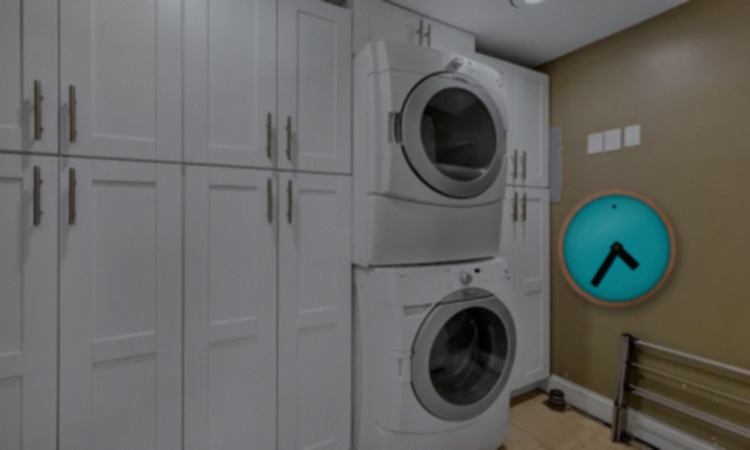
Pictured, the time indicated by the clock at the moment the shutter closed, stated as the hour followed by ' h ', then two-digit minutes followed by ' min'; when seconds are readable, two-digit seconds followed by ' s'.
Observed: 4 h 36 min
